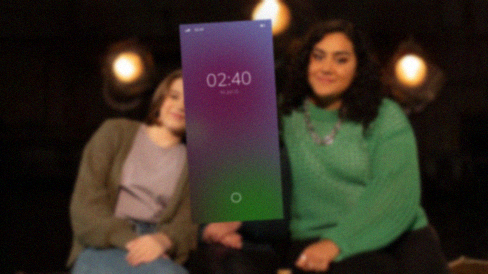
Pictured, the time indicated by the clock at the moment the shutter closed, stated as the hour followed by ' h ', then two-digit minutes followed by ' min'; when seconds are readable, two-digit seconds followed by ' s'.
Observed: 2 h 40 min
